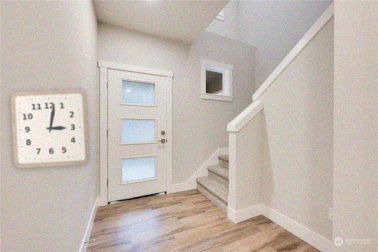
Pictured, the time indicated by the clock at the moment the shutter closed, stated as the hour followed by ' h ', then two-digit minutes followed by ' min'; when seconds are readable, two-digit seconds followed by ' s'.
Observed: 3 h 02 min
